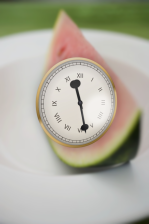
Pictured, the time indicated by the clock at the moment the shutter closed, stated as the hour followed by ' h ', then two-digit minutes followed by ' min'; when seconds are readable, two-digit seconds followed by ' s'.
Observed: 11 h 28 min
